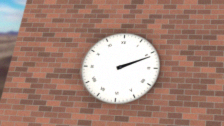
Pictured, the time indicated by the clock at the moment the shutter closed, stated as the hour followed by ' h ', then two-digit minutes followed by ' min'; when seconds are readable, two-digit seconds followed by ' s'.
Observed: 2 h 11 min
